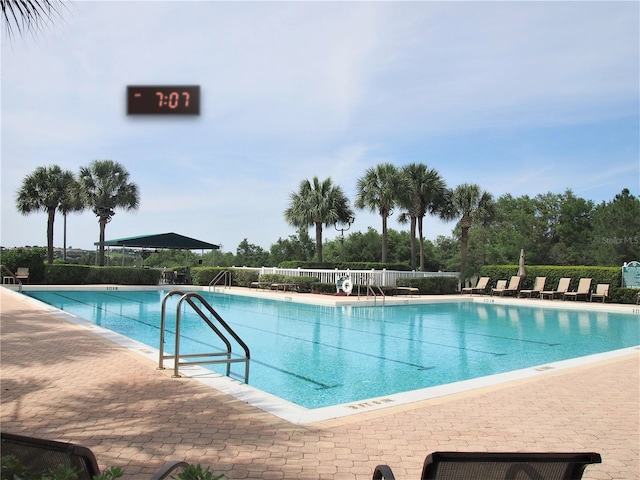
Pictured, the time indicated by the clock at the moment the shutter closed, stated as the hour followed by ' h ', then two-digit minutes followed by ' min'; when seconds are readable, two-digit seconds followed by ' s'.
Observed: 7 h 07 min
